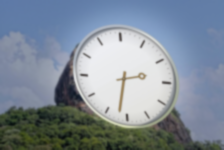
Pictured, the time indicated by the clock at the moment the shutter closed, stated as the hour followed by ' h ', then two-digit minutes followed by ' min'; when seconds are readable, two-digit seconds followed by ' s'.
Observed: 2 h 32 min
